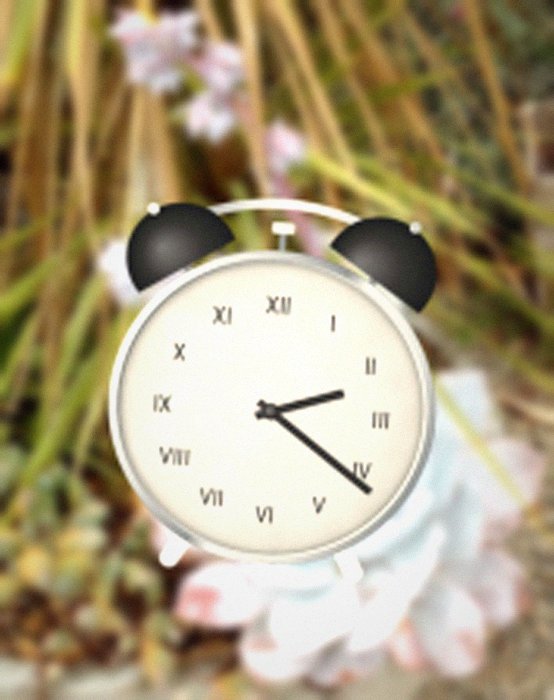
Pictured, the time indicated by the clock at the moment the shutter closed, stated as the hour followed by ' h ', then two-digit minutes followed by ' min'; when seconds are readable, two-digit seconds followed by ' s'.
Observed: 2 h 21 min
